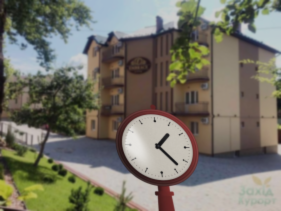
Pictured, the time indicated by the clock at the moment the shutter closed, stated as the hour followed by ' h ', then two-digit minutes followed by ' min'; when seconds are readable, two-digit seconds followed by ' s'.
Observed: 1 h 23 min
